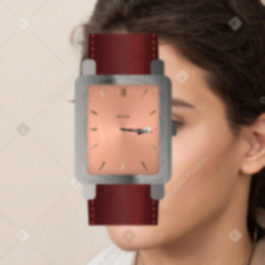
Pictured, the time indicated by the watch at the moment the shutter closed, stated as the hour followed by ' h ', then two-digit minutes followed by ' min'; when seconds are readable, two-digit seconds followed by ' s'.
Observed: 3 h 16 min
